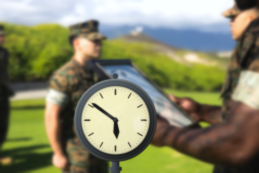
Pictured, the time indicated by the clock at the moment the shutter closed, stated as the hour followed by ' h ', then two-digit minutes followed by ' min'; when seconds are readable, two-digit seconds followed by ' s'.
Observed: 5 h 51 min
